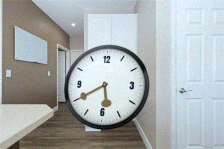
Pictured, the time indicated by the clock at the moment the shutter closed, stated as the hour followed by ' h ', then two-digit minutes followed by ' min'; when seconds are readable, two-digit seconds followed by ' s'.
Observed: 5 h 40 min
